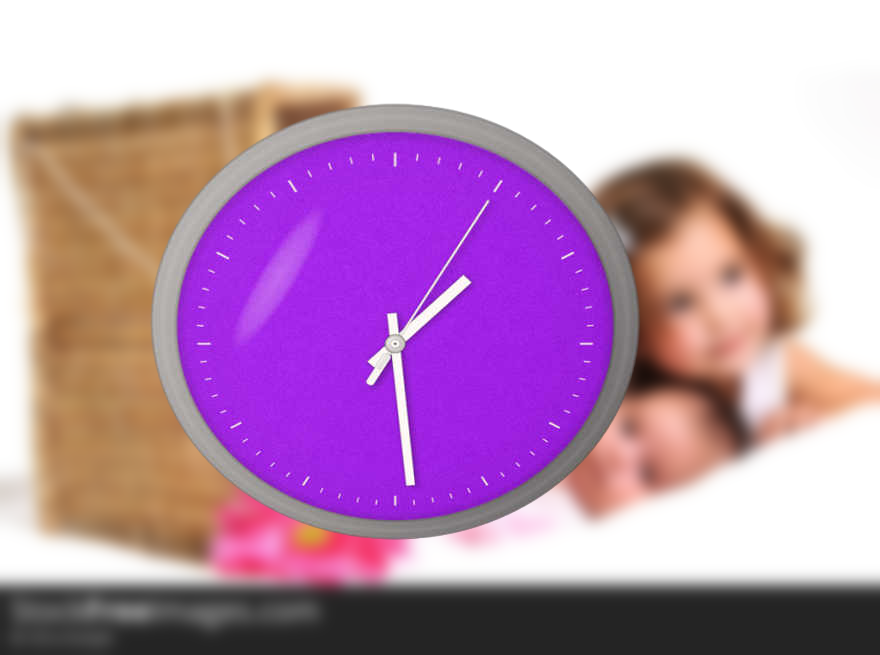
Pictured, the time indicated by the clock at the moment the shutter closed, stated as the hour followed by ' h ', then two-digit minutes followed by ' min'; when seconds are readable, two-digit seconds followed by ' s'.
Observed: 1 h 29 min 05 s
